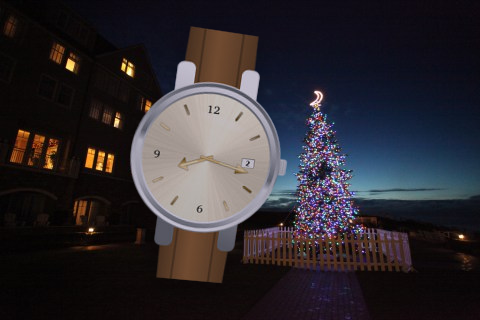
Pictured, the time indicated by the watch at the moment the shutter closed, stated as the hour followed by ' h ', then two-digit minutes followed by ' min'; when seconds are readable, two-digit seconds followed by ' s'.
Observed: 8 h 17 min
